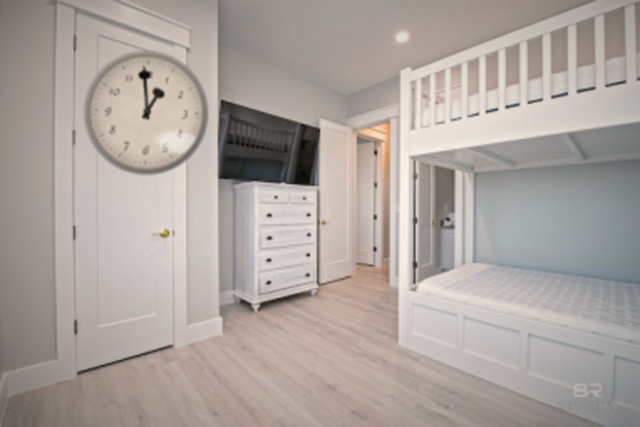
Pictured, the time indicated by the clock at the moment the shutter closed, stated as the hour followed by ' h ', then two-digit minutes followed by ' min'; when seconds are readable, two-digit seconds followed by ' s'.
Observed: 12 h 59 min
